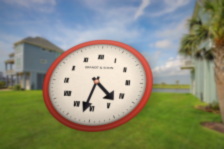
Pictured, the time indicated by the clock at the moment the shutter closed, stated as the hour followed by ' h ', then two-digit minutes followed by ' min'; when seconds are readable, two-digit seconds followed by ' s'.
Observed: 4 h 32 min
